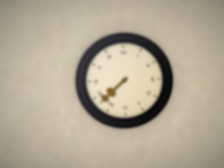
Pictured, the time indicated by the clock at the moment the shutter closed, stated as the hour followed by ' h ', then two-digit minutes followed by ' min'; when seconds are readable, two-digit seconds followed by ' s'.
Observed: 7 h 38 min
